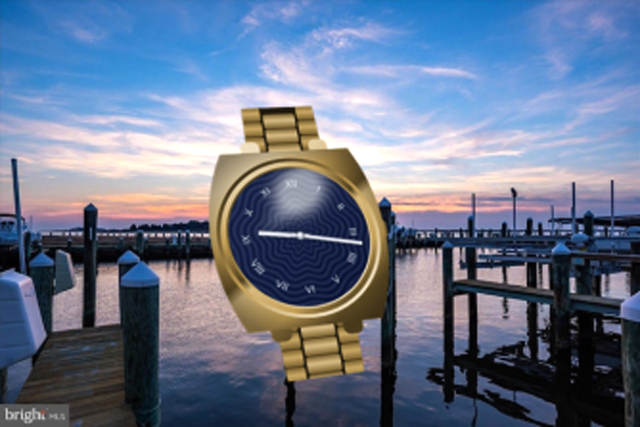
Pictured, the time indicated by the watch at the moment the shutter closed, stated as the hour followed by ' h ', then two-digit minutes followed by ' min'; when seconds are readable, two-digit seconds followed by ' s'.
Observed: 9 h 17 min
